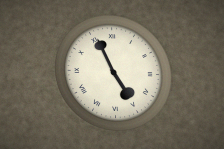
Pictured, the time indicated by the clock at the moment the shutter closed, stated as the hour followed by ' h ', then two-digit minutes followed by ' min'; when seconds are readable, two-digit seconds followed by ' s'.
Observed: 4 h 56 min
